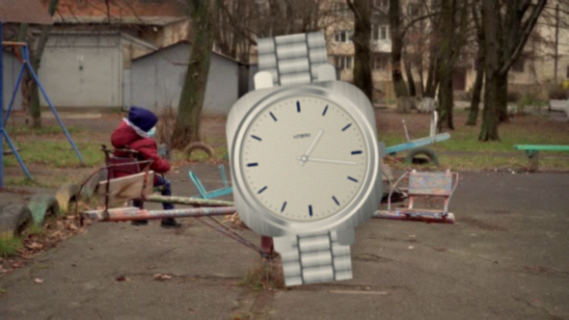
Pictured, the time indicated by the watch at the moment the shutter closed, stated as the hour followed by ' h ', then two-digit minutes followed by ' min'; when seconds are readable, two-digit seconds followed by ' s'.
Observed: 1 h 17 min
